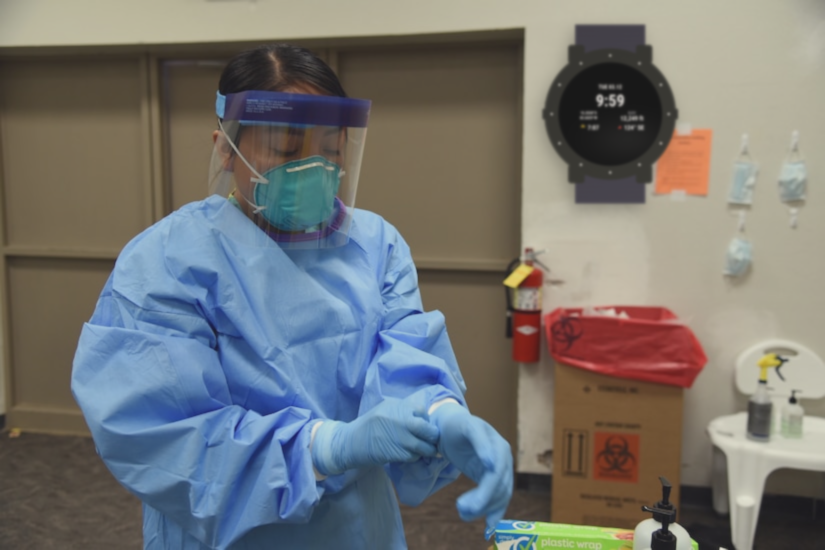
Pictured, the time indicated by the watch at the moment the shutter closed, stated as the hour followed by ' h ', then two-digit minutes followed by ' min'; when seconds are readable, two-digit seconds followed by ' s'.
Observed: 9 h 59 min
